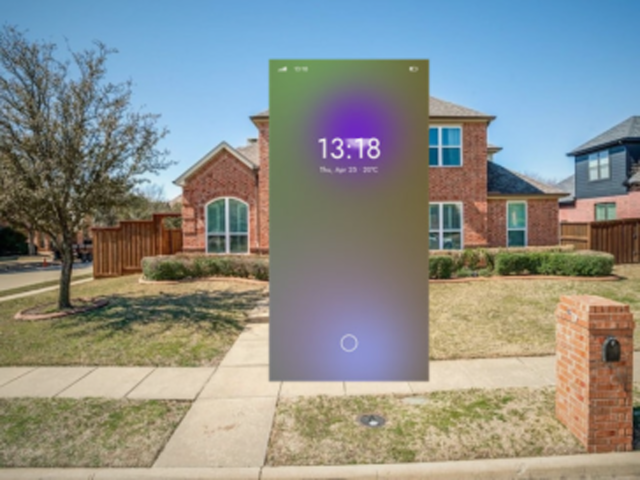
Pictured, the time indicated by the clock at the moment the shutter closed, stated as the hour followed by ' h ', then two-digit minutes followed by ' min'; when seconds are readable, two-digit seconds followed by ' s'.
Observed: 13 h 18 min
